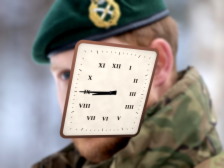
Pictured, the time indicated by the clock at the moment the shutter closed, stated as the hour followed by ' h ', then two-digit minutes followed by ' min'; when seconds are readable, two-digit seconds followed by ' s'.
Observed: 8 h 45 min
